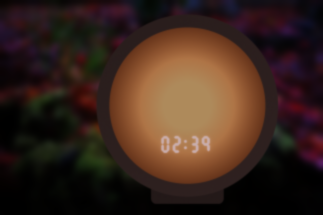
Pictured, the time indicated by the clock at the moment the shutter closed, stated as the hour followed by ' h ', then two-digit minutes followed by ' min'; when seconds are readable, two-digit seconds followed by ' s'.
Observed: 2 h 39 min
